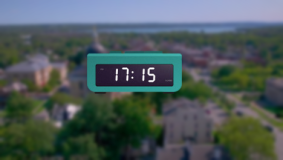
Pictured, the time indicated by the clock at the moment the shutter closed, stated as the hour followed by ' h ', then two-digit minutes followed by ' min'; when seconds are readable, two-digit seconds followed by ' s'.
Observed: 17 h 15 min
